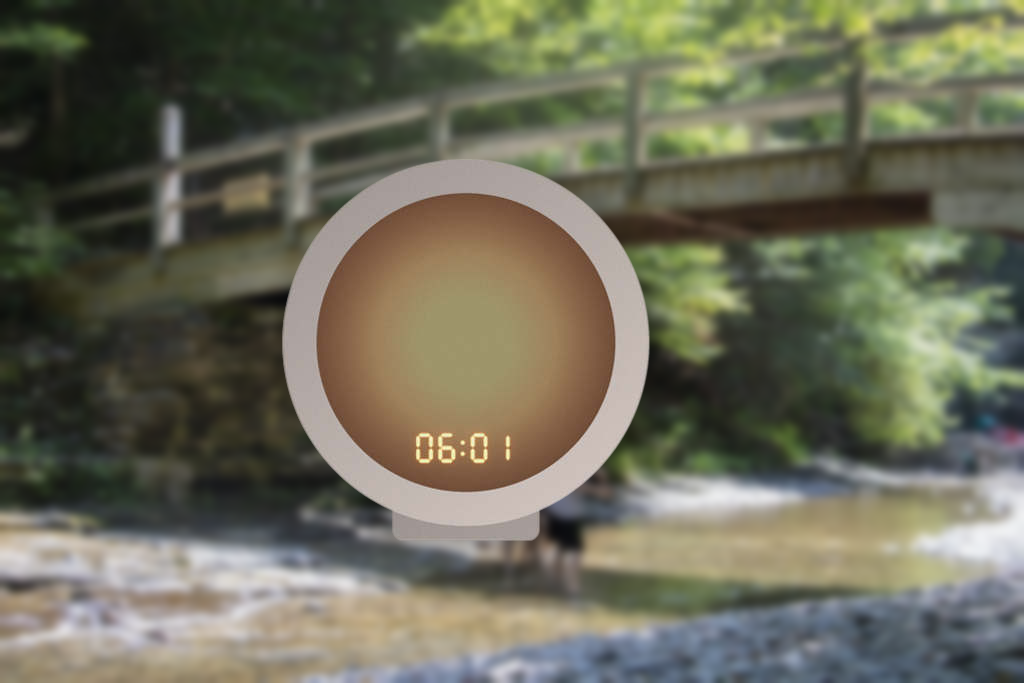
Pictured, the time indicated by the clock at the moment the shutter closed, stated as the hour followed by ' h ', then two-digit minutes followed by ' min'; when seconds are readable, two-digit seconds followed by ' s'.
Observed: 6 h 01 min
